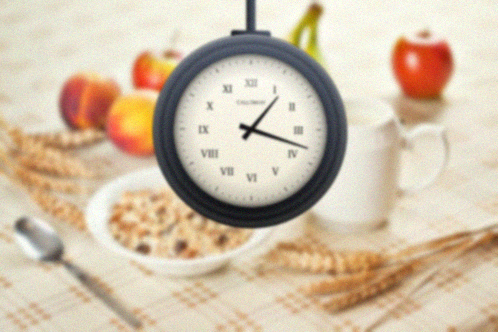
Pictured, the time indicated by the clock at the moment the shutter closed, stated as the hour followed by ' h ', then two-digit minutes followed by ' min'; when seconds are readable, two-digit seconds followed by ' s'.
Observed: 1 h 18 min
